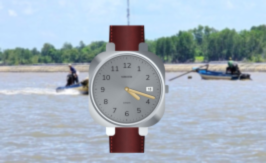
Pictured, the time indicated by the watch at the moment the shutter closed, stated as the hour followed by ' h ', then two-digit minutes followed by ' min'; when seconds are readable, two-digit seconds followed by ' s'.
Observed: 4 h 18 min
